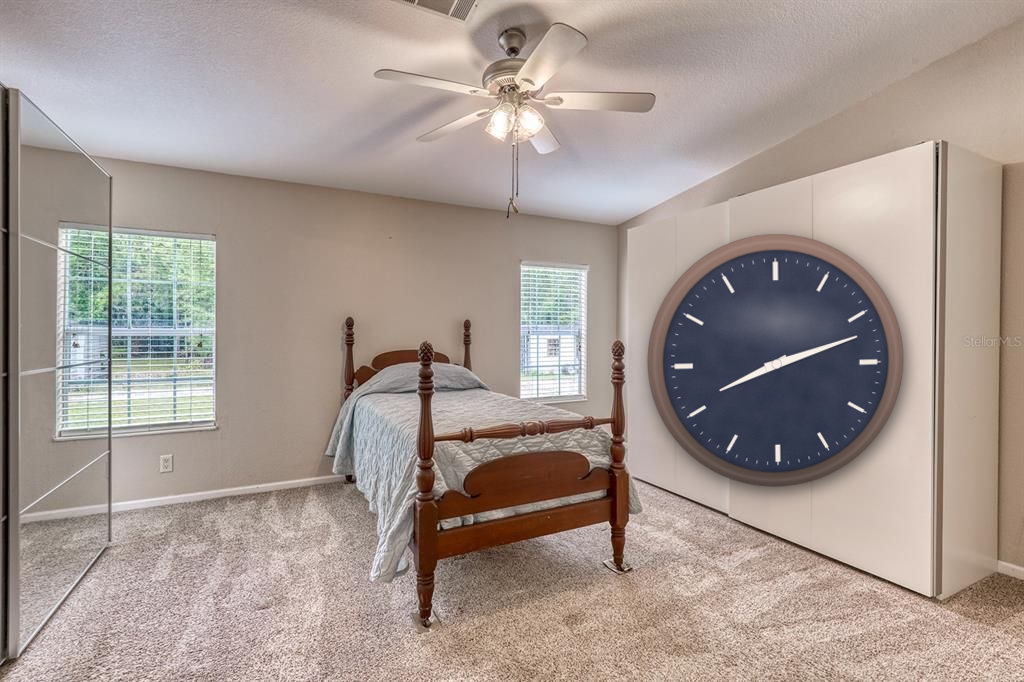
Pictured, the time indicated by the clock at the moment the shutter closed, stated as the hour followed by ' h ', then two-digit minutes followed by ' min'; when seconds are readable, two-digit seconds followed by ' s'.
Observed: 8 h 12 min
